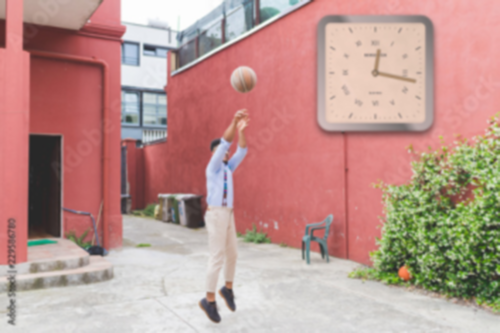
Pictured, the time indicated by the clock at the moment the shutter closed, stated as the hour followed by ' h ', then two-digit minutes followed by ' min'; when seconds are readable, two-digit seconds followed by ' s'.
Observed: 12 h 17 min
